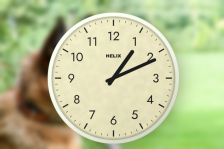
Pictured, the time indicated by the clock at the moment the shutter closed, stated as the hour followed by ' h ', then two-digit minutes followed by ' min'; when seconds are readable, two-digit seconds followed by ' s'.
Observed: 1 h 11 min
